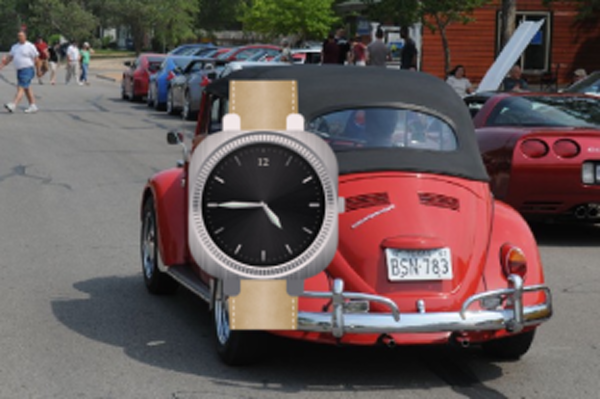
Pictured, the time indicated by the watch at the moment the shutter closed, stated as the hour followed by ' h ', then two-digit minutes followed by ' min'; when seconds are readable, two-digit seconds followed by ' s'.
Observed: 4 h 45 min
